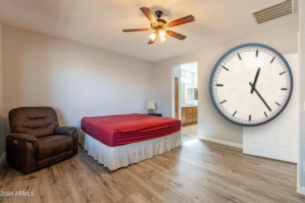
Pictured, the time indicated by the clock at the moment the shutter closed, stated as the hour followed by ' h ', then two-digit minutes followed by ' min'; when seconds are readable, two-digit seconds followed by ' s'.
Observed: 12 h 23 min
